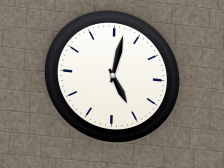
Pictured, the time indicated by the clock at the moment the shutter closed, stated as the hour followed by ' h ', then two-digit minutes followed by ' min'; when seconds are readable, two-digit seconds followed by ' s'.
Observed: 5 h 02 min
